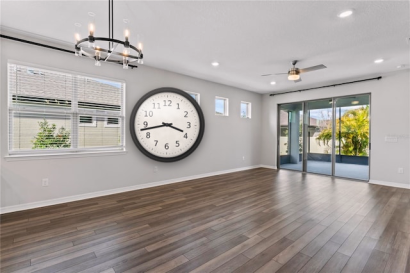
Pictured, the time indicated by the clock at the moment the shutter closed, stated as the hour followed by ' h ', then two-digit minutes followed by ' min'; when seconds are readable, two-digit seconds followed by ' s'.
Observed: 3 h 43 min
